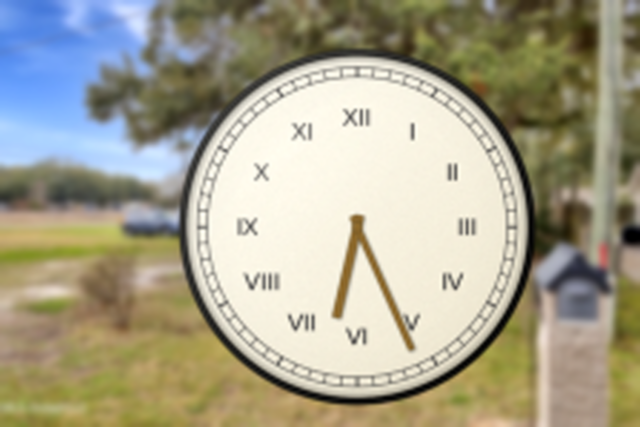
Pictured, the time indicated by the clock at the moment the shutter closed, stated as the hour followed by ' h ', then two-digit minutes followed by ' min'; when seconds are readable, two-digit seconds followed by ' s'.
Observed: 6 h 26 min
